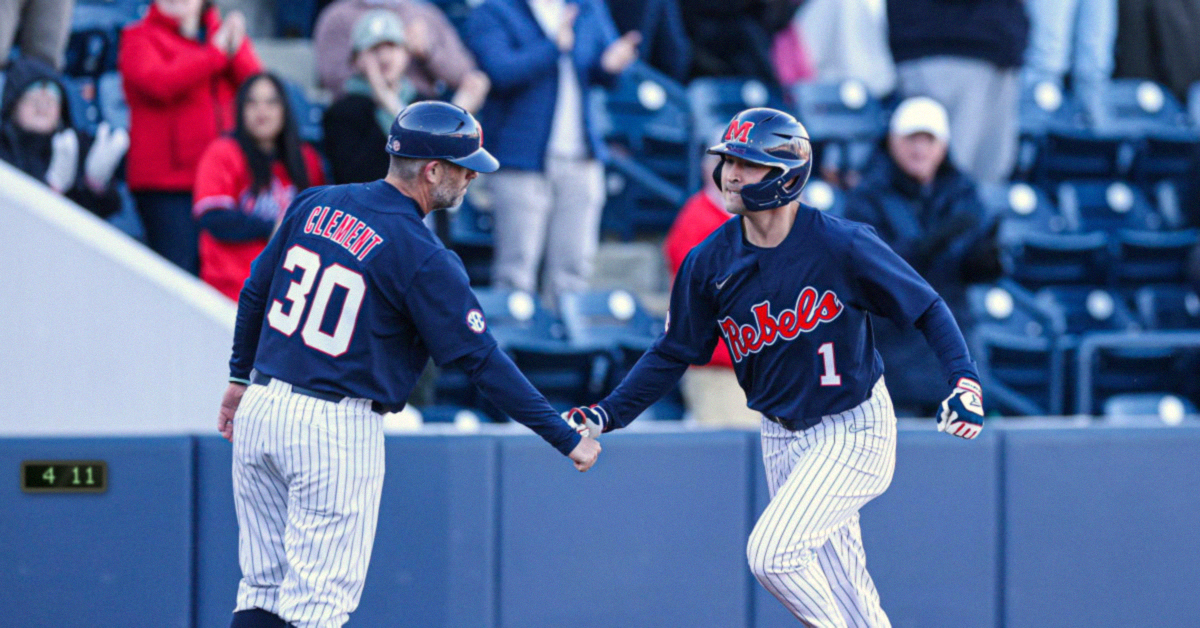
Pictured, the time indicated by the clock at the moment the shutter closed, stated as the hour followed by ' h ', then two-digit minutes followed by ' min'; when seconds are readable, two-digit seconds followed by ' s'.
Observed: 4 h 11 min
